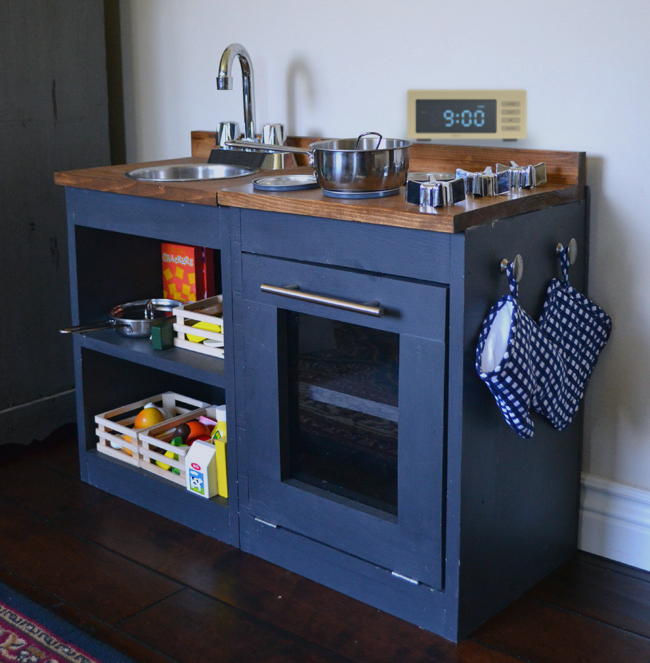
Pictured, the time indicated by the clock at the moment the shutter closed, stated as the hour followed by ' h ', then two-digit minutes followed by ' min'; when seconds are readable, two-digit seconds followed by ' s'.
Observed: 9 h 00 min
